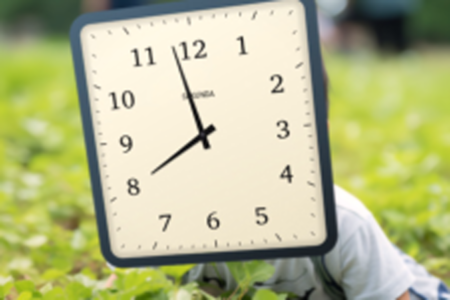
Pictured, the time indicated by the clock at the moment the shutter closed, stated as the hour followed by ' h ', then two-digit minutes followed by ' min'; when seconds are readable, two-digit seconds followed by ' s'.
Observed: 7 h 58 min
